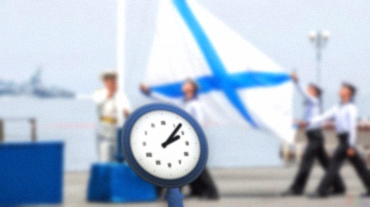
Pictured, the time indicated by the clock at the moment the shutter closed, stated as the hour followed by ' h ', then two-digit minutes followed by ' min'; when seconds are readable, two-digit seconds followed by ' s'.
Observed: 2 h 07 min
